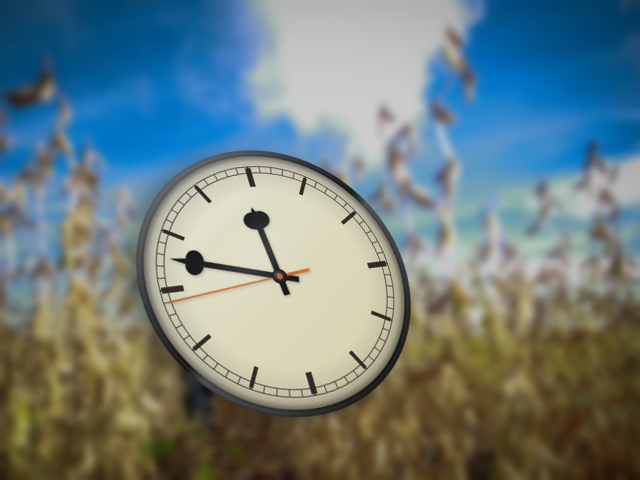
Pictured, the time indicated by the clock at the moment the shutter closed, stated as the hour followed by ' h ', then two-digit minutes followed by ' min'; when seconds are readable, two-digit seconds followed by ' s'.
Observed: 11 h 47 min 44 s
